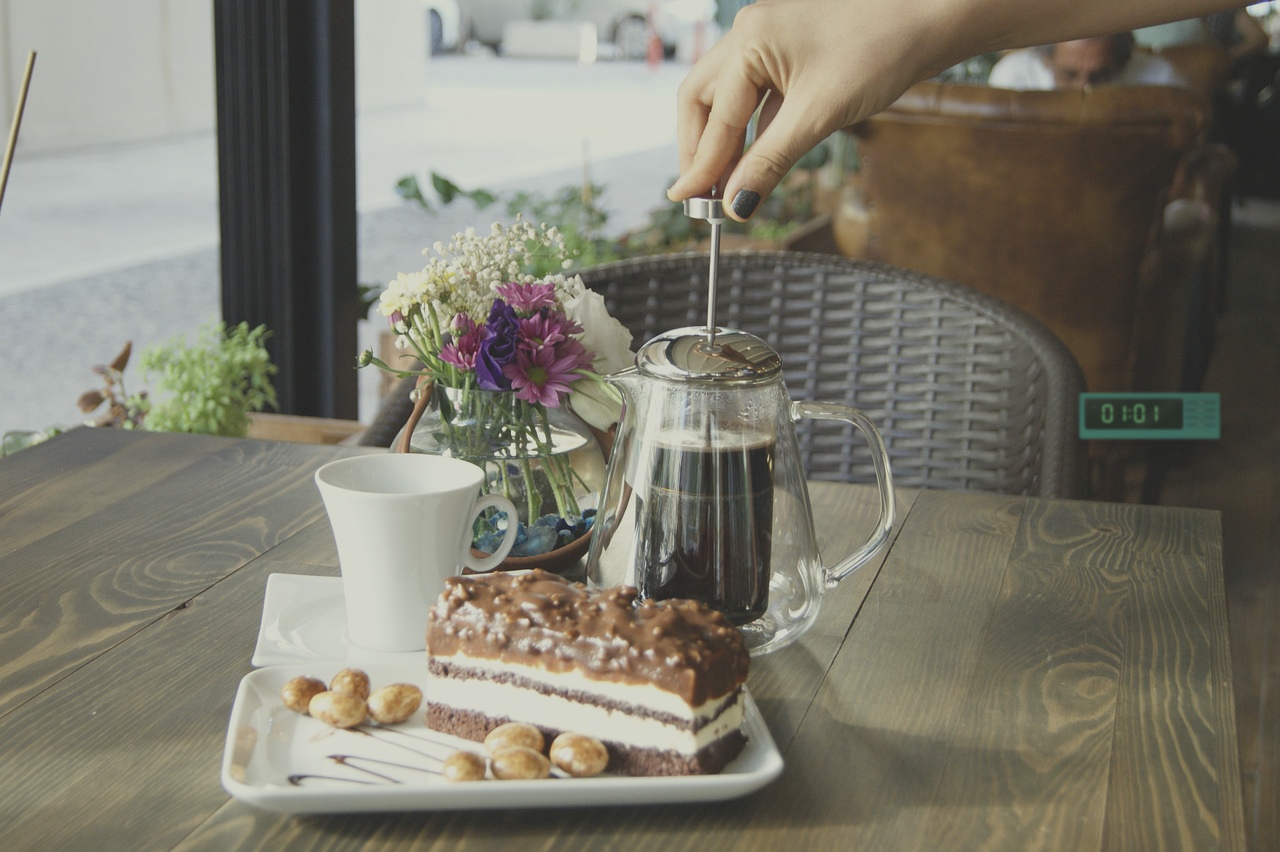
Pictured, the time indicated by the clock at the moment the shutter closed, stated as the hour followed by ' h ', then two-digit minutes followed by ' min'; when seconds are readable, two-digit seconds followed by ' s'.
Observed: 1 h 01 min
